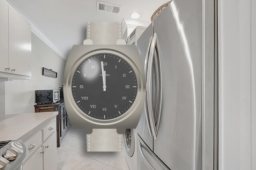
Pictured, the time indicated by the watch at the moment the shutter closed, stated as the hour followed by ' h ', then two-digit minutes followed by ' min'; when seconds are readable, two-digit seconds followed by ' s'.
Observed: 11 h 59 min
